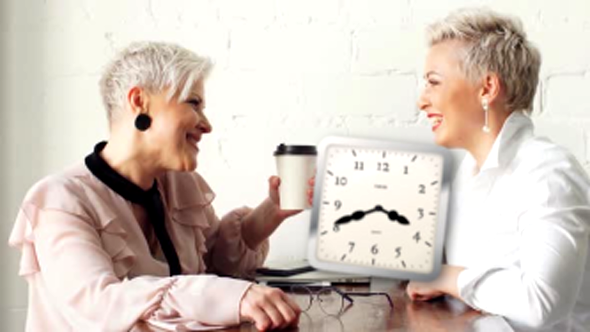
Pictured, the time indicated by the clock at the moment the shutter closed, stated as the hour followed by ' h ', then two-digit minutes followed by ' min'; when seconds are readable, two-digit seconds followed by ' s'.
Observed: 3 h 41 min
